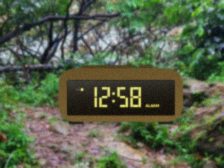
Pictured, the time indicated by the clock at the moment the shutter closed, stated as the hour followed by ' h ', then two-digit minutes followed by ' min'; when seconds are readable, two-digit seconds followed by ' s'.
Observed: 12 h 58 min
